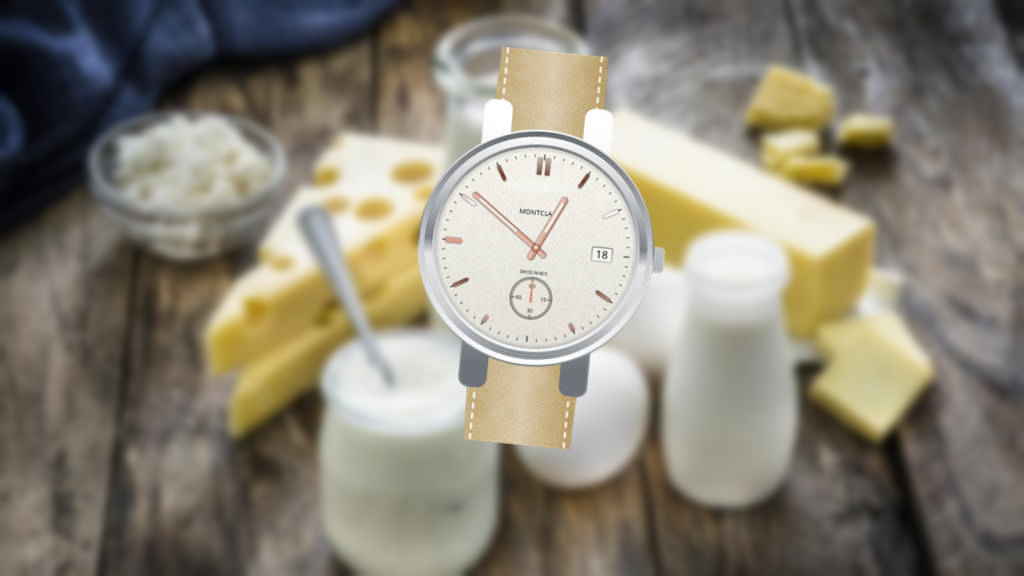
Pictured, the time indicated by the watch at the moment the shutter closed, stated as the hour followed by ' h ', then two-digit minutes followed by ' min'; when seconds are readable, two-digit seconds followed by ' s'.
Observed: 12 h 51 min
